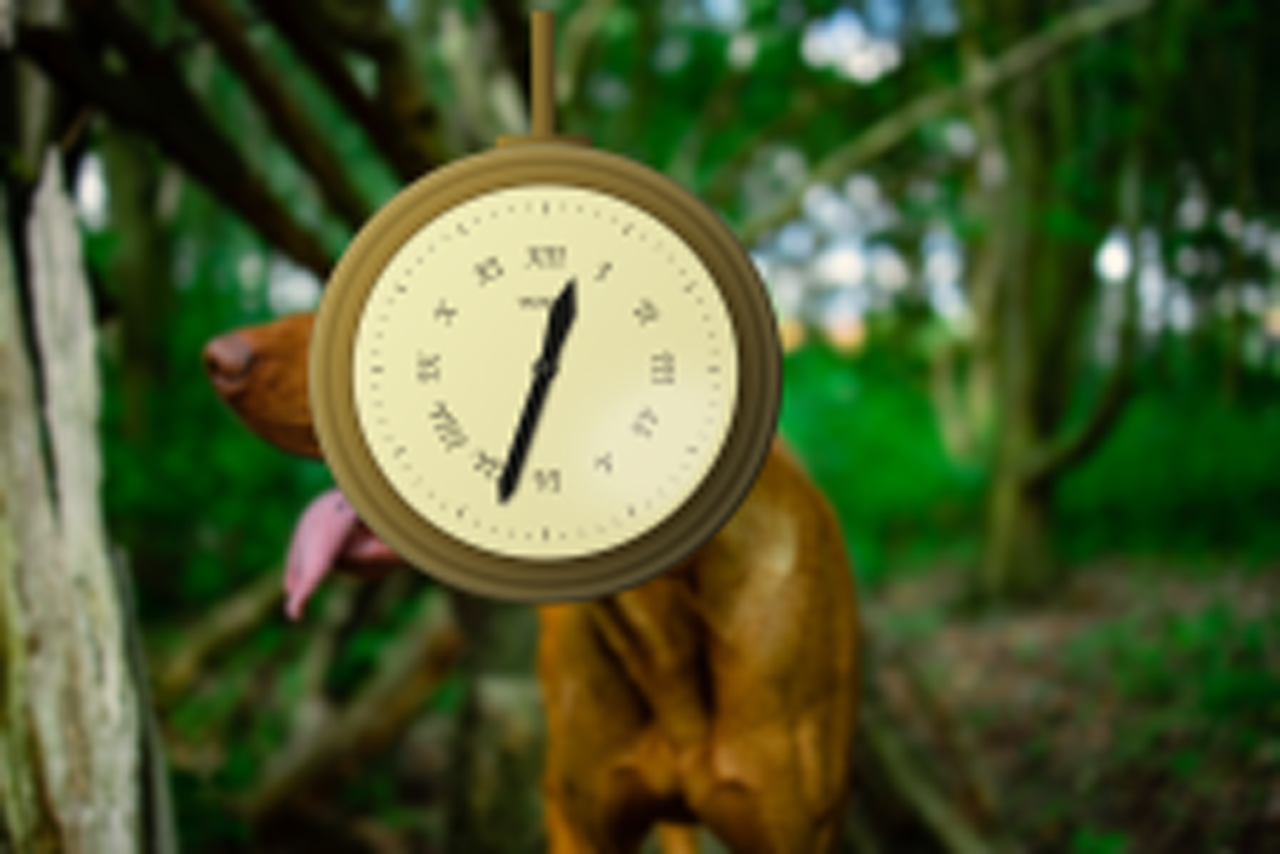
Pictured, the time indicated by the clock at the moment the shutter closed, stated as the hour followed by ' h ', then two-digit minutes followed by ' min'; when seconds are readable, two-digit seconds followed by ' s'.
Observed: 12 h 33 min
